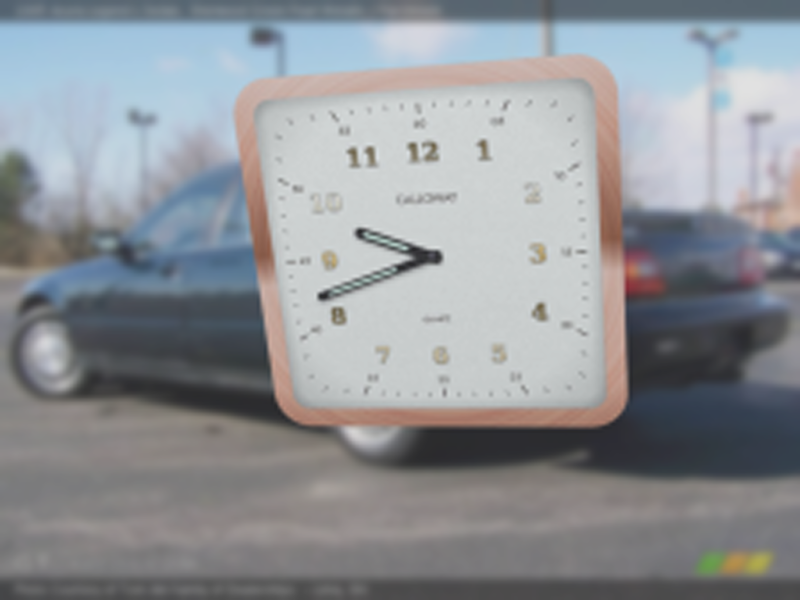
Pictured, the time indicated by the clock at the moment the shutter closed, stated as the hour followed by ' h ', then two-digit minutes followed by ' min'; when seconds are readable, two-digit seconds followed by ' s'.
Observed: 9 h 42 min
